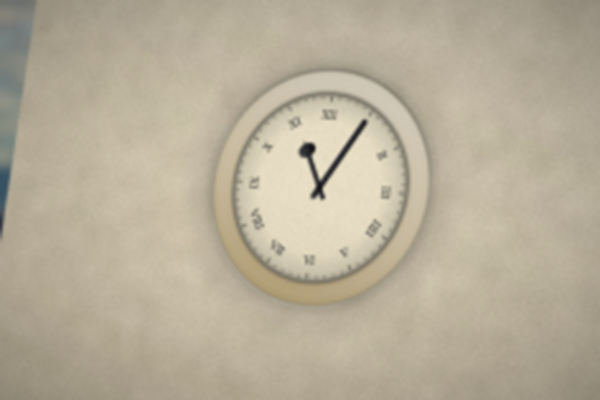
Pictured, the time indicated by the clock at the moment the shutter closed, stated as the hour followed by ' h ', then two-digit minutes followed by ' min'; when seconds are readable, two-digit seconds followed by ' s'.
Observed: 11 h 05 min
